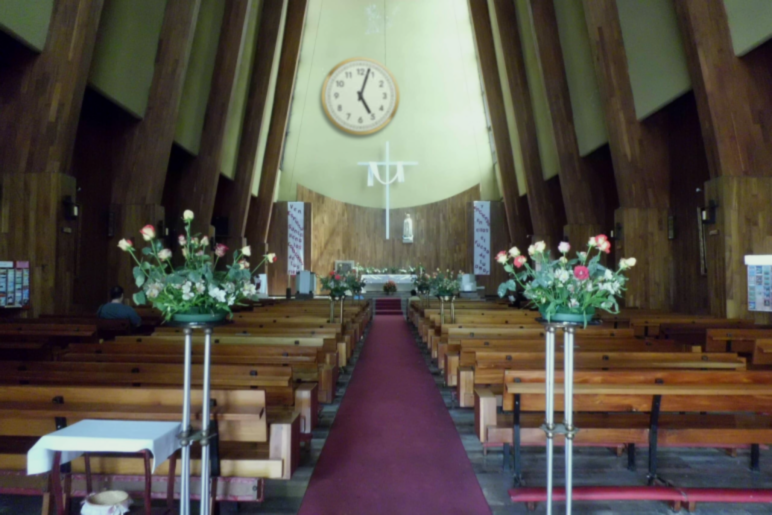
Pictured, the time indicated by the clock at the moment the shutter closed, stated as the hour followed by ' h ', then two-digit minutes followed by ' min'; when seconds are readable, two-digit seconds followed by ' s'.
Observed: 5 h 03 min
